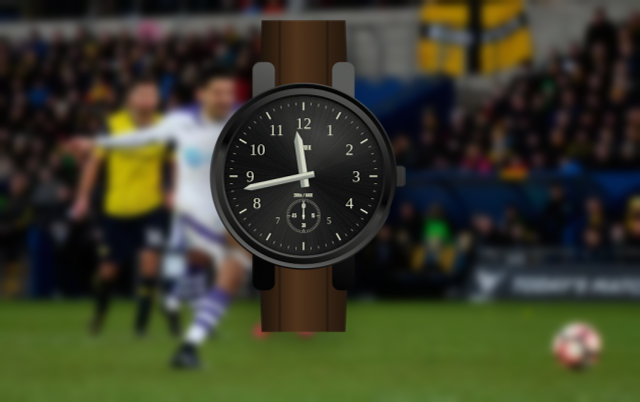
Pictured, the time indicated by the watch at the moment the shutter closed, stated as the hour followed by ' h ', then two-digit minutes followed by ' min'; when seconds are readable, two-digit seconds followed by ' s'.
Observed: 11 h 43 min
